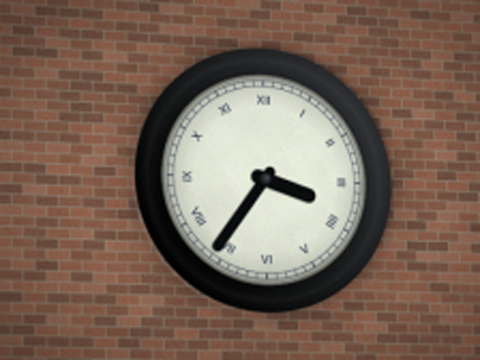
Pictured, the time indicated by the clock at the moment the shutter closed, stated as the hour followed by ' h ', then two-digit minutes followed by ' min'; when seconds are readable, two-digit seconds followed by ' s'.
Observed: 3 h 36 min
